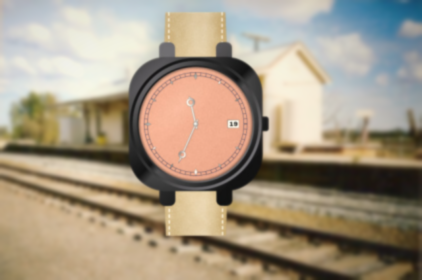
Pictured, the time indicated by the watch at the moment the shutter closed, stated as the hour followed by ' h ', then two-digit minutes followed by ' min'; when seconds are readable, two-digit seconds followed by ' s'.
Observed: 11 h 34 min
